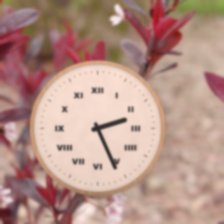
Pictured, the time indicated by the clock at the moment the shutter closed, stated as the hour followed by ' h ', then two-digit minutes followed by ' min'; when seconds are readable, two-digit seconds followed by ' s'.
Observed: 2 h 26 min
